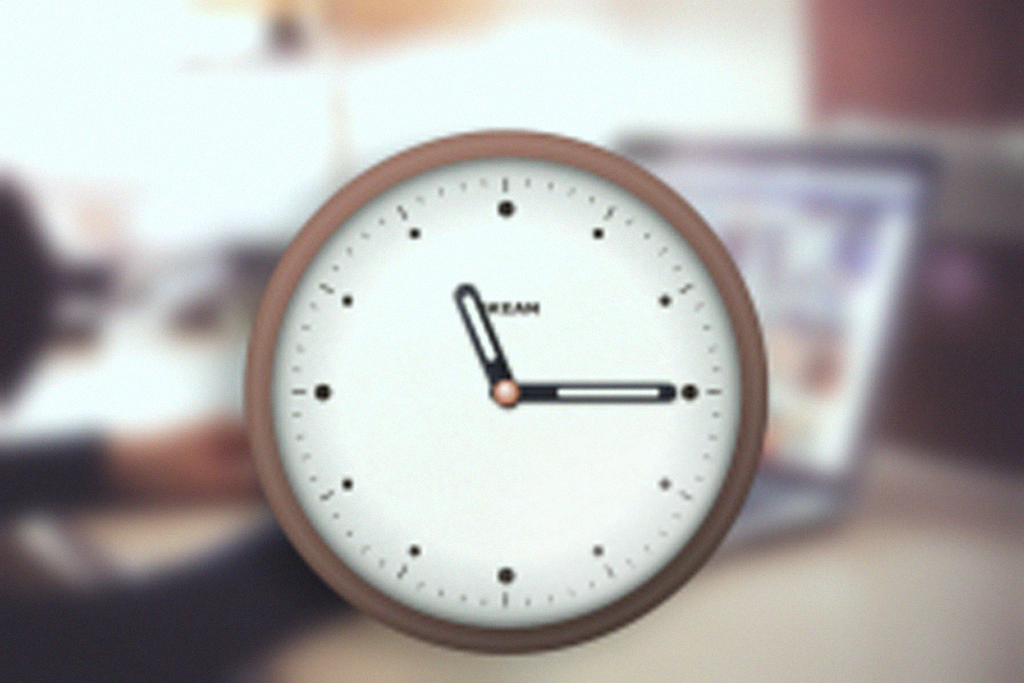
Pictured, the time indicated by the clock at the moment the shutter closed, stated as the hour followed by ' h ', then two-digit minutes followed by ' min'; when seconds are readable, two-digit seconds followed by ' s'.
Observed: 11 h 15 min
